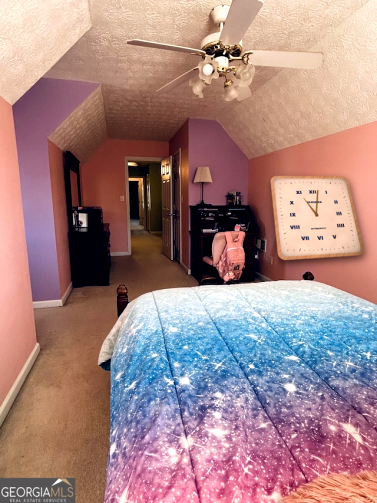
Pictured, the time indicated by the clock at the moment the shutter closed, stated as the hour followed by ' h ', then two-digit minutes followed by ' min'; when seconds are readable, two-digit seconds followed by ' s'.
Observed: 11 h 02 min
